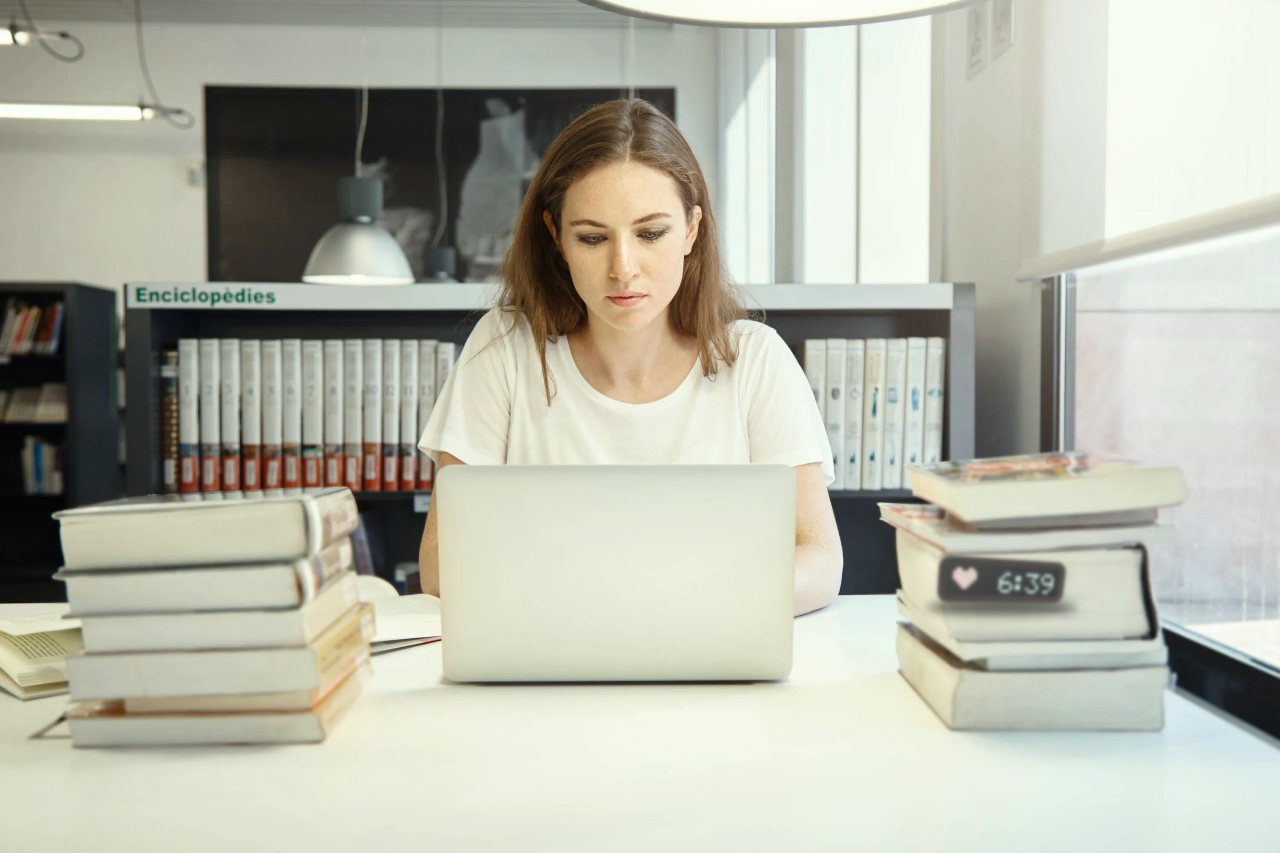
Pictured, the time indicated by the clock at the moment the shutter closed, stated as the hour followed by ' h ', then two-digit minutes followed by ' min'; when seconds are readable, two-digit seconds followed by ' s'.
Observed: 6 h 39 min
